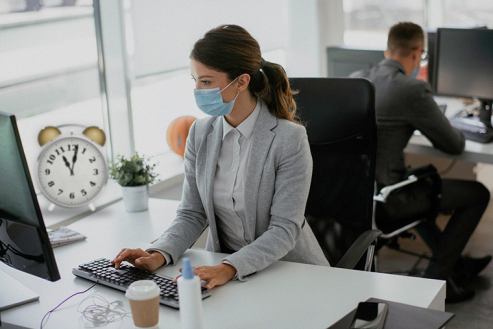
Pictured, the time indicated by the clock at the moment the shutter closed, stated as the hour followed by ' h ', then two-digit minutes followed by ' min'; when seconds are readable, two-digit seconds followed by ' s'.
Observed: 11 h 02 min
